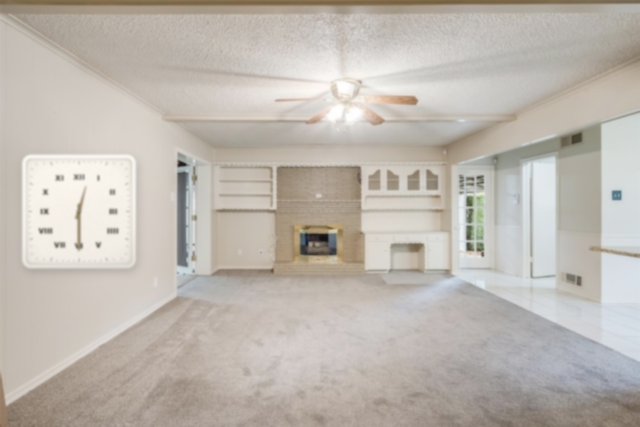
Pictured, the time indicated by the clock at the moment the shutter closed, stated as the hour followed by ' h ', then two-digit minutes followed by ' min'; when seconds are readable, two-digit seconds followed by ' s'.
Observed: 12 h 30 min
